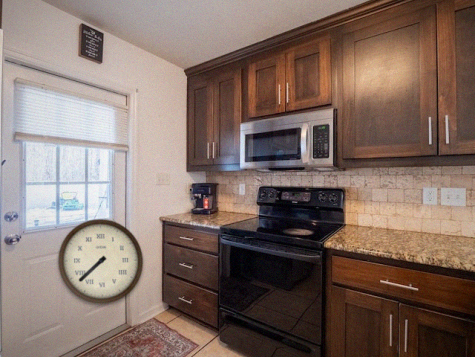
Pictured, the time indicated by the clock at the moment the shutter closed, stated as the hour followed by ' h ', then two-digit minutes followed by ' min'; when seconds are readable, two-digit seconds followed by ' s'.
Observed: 7 h 38 min
